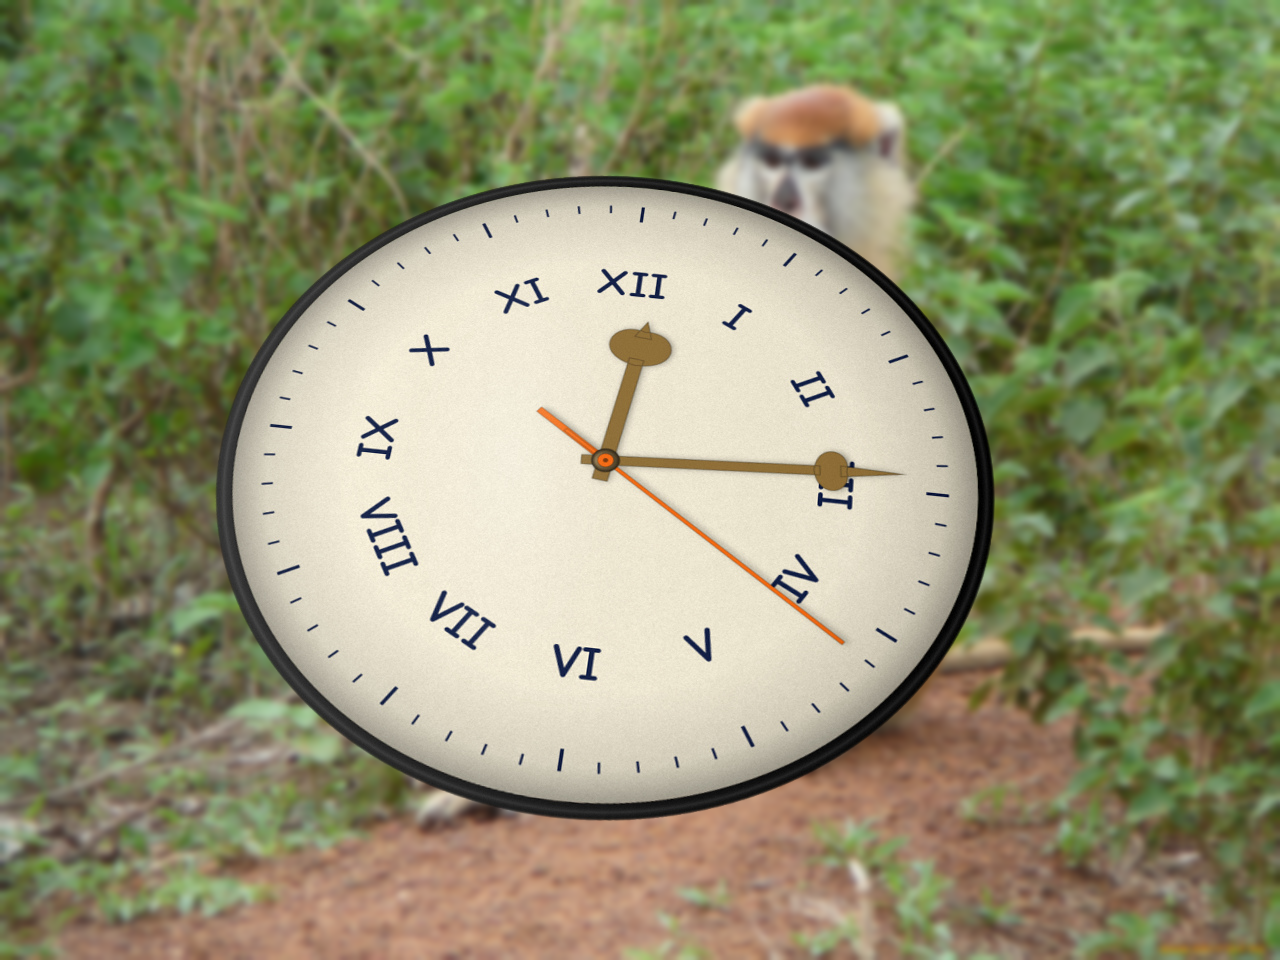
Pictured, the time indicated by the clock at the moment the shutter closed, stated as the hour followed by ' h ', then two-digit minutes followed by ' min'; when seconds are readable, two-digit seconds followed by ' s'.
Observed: 12 h 14 min 21 s
